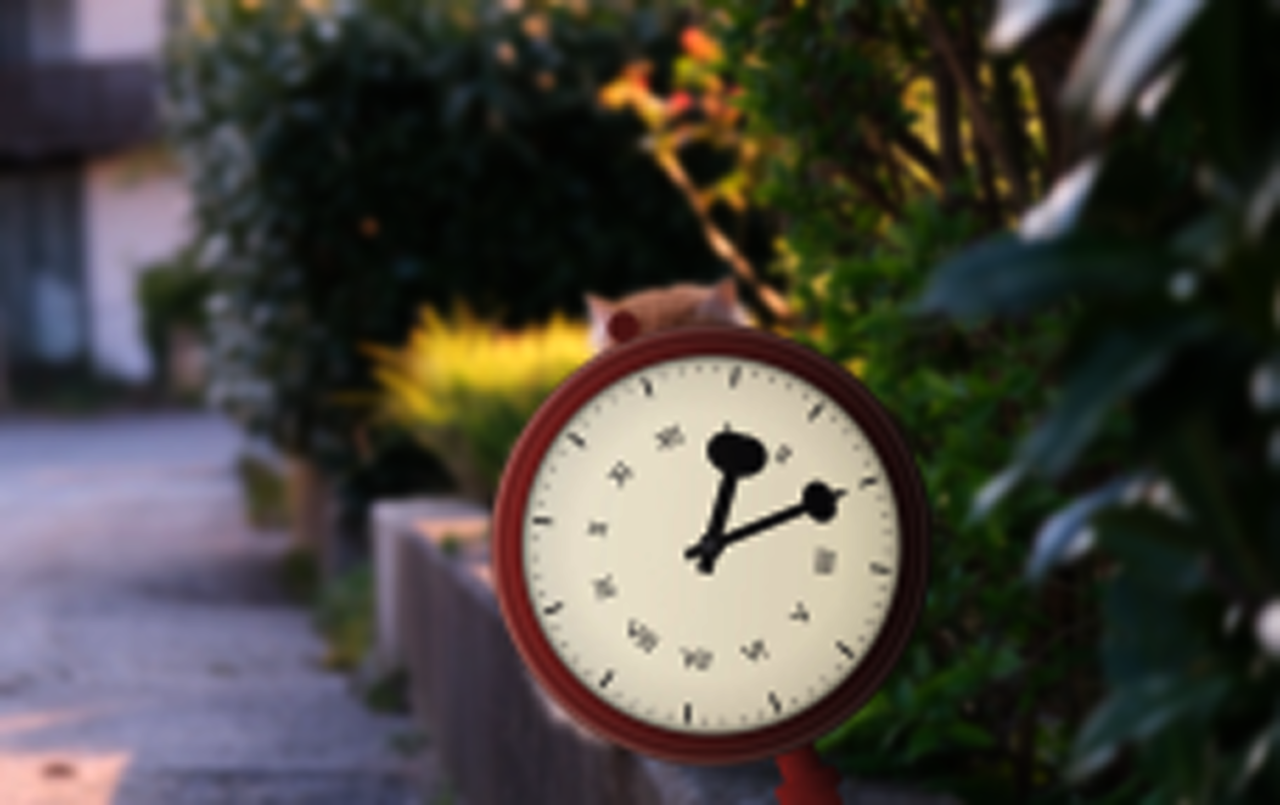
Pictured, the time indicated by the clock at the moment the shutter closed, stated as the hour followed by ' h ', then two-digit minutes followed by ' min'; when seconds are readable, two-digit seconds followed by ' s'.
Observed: 1 h 15 min
